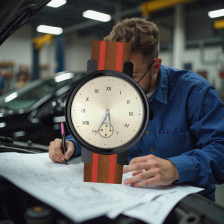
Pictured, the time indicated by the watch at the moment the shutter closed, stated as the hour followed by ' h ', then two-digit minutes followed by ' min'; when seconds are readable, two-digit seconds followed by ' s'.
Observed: 5 h 34 min
